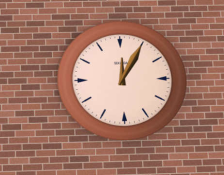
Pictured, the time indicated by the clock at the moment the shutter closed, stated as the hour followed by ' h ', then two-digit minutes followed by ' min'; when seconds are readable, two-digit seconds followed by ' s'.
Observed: 12 h 05 min
